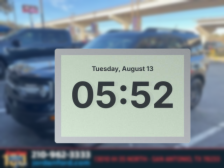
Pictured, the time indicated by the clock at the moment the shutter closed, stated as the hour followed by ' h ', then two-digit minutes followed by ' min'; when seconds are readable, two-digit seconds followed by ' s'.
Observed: 5 h 52 min
